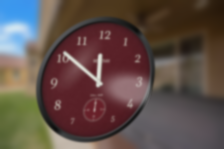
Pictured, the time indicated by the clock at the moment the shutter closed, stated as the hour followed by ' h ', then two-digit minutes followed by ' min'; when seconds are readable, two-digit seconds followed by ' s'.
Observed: 11 h 51 min
